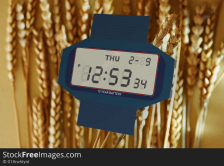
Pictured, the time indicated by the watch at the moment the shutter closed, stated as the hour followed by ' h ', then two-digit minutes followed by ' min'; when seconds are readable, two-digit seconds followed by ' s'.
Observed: 12 h 53 min 34 s
